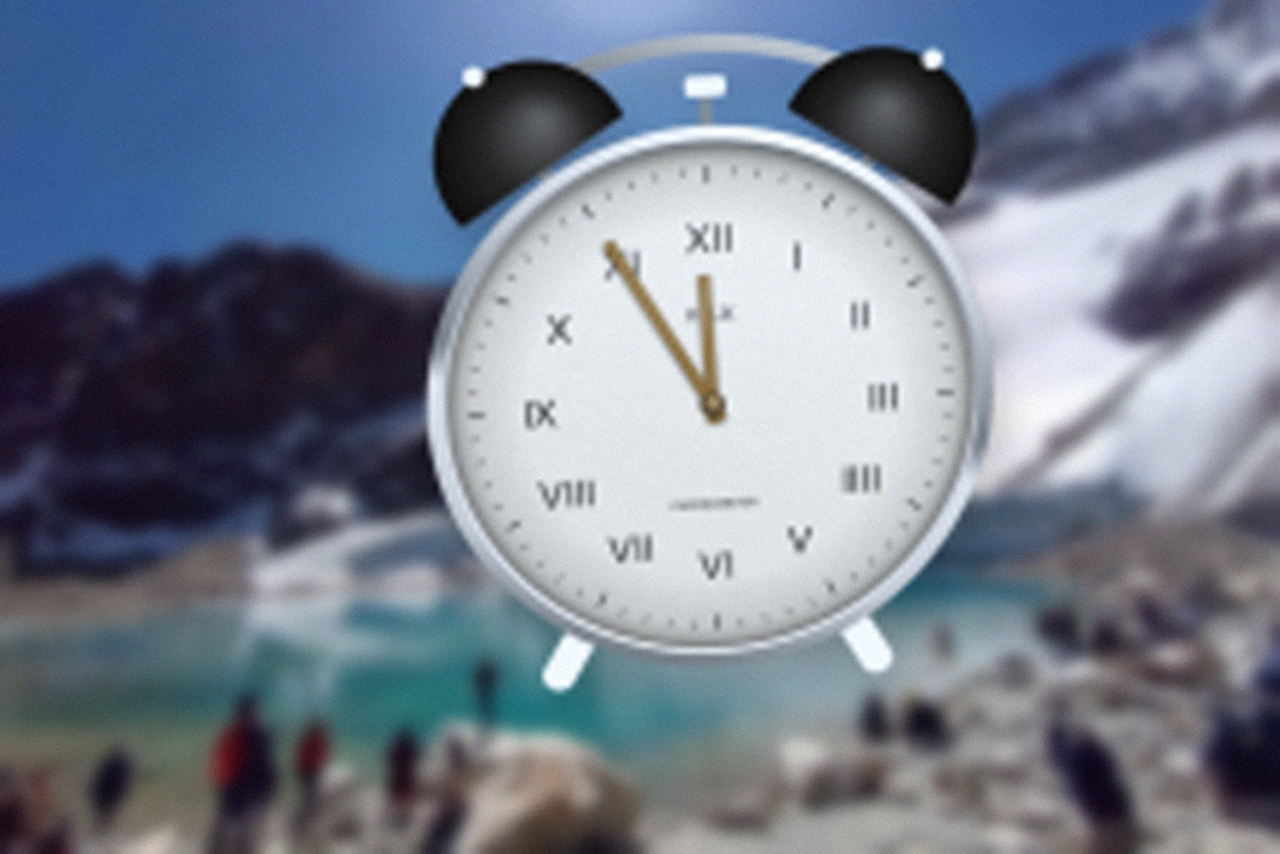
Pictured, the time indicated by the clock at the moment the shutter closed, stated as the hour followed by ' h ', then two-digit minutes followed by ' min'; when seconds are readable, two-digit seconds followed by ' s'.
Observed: 11 h 55 min
